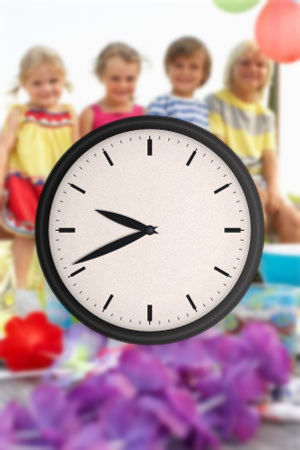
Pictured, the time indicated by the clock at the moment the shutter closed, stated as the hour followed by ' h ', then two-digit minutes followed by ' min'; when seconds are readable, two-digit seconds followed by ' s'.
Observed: 9 h 41 min
